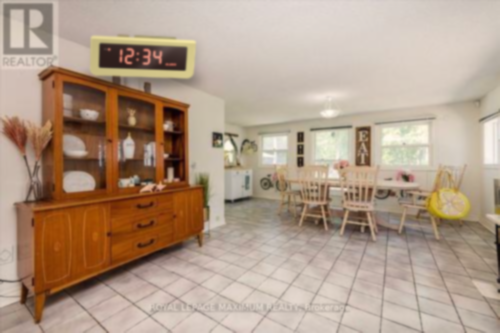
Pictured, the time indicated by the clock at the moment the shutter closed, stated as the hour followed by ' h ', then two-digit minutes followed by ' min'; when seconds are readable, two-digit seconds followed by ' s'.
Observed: 12 h 34 min
